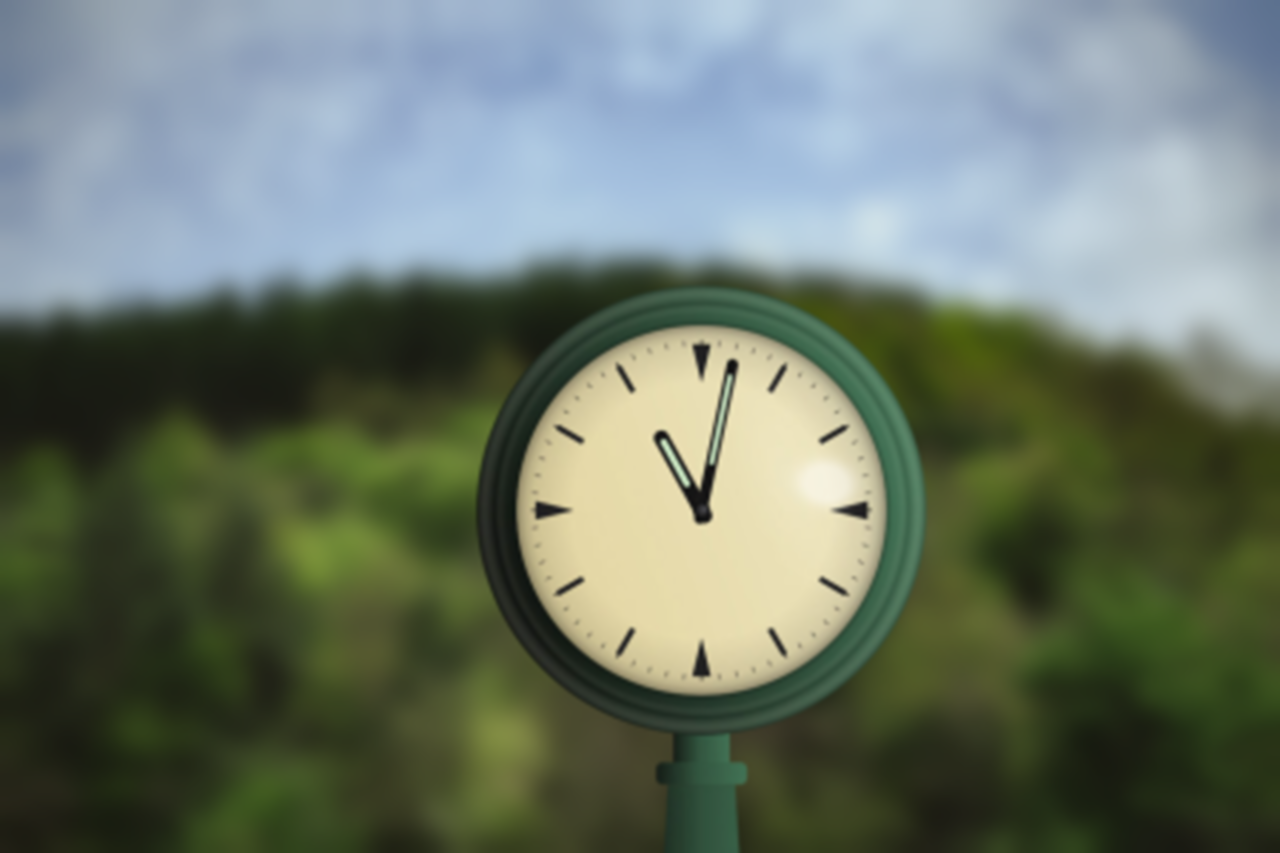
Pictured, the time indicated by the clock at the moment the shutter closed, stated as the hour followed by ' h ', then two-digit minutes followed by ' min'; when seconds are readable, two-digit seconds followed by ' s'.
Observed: 11 h 02 min
